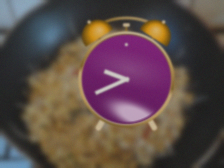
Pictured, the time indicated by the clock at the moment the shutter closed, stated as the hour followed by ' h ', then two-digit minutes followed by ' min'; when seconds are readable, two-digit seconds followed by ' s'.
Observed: 9 h 41 min
